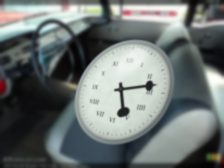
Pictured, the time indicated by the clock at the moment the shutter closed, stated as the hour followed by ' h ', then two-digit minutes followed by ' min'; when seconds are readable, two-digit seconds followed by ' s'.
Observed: 5 h 13 min
